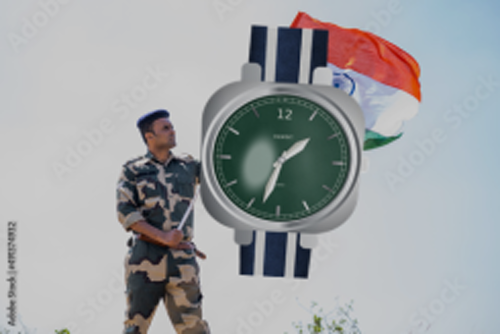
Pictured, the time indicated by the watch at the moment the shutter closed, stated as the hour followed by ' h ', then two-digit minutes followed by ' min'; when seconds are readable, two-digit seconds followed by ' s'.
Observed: 1 h 33 min
